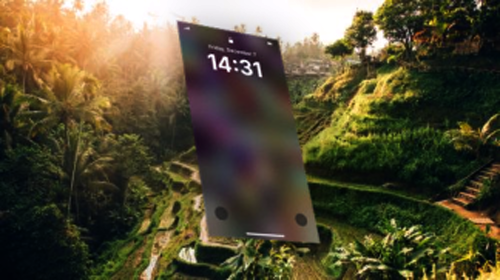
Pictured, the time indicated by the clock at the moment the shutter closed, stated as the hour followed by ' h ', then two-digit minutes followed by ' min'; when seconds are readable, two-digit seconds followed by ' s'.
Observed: 14 h 31 min
